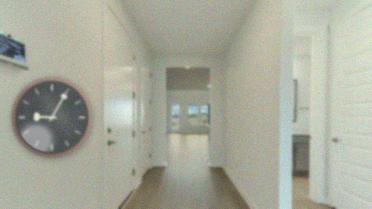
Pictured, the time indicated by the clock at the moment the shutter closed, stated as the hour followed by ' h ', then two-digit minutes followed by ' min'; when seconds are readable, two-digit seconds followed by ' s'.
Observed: 9 h 05 min
